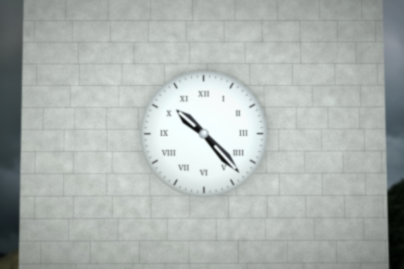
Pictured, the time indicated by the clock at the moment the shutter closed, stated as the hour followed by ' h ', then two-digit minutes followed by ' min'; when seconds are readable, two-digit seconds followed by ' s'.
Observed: 10 h 23 min
